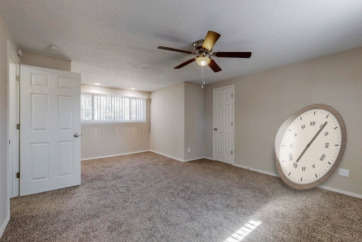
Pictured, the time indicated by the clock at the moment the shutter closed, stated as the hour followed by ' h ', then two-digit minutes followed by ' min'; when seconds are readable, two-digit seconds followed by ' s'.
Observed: 7 h 06 min
